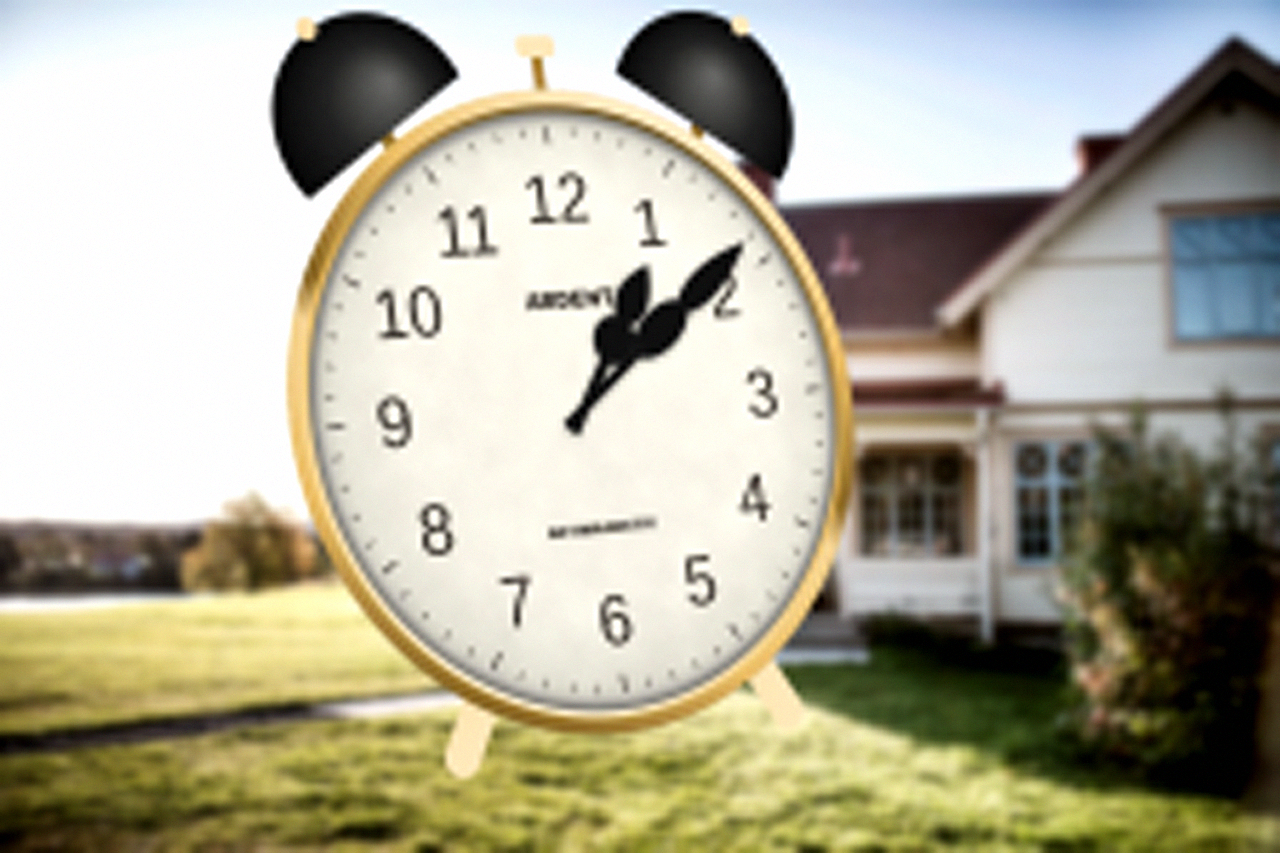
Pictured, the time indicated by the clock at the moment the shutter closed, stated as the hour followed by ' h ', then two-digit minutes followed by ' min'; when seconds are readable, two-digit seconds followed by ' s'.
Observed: 1 h 09 min
